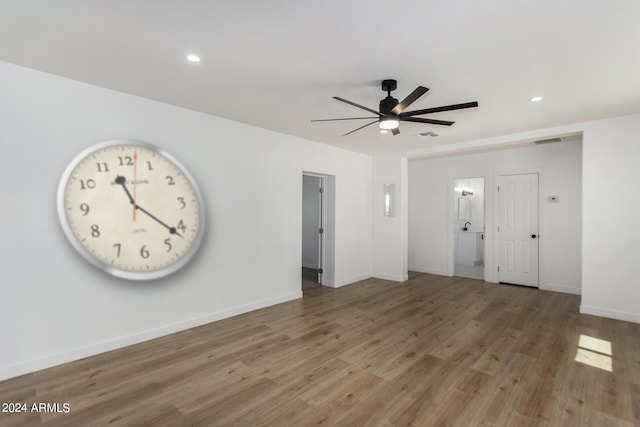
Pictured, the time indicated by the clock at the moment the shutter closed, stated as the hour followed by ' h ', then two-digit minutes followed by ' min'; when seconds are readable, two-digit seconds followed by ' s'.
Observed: 11 h 22 min 02 s
